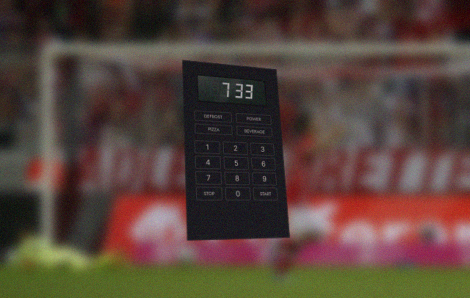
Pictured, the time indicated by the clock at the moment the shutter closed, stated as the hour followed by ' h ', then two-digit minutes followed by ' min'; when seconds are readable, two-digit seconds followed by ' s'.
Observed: 7 h 33 min
